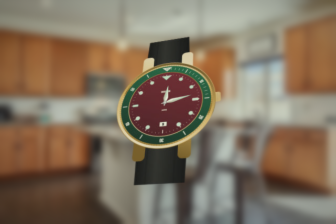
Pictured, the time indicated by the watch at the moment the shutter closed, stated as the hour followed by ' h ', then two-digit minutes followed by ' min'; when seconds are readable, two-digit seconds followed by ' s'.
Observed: 12 h 13 min
